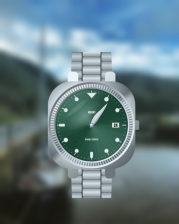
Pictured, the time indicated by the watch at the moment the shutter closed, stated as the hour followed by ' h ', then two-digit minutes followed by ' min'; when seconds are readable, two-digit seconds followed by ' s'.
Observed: 1 h 06 min
